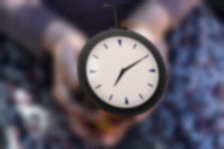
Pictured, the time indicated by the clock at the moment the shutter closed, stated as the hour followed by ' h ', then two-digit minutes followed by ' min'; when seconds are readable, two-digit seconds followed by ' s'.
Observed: 7 h 10 min
